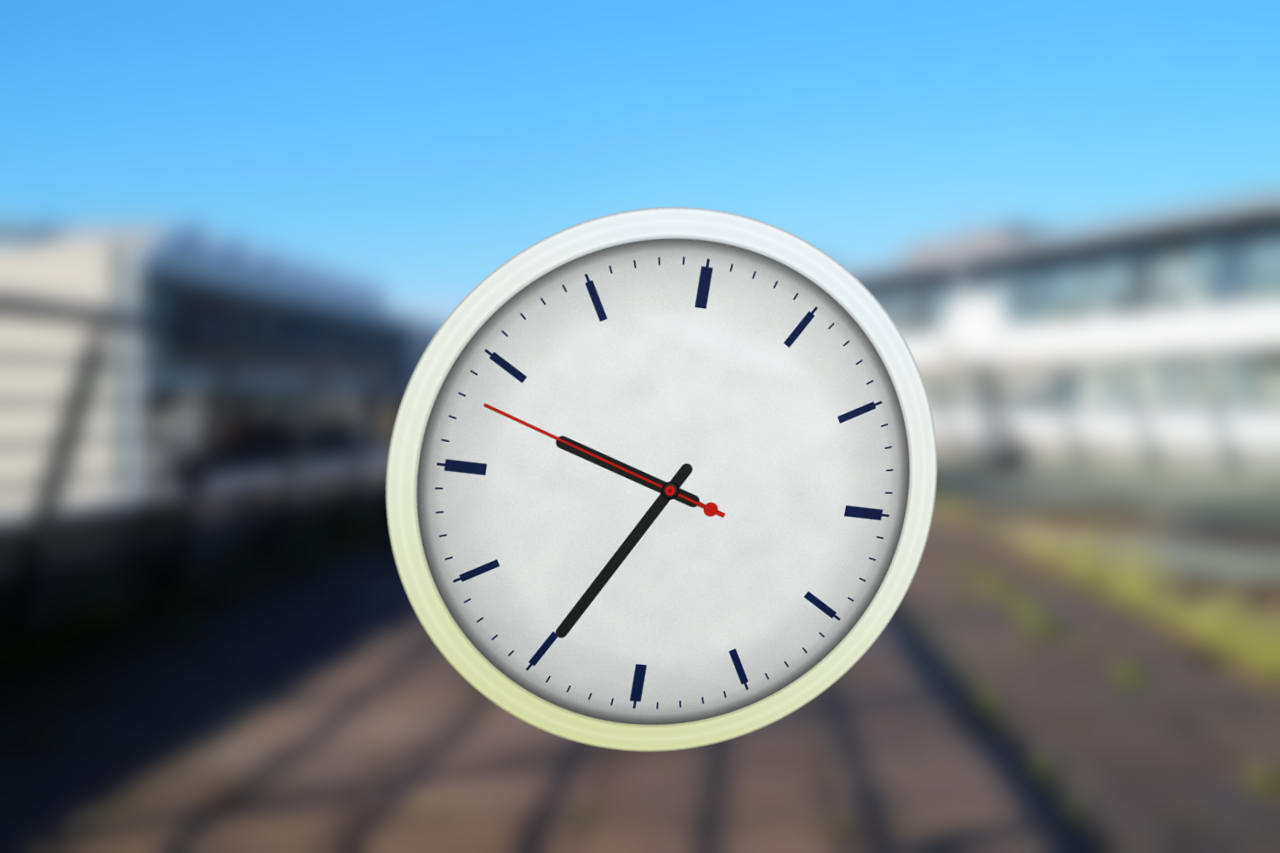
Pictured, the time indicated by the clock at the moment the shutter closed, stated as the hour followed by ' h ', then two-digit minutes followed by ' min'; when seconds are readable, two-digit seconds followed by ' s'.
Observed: 9 h 34 min 48 s
